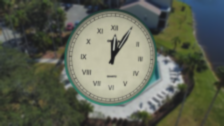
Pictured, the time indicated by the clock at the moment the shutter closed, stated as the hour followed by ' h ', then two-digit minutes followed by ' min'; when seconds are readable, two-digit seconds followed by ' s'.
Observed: 12 h 05 min
